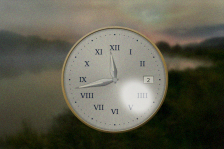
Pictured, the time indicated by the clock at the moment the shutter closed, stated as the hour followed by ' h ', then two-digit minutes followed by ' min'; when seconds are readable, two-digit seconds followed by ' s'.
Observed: 11 h 43 min
